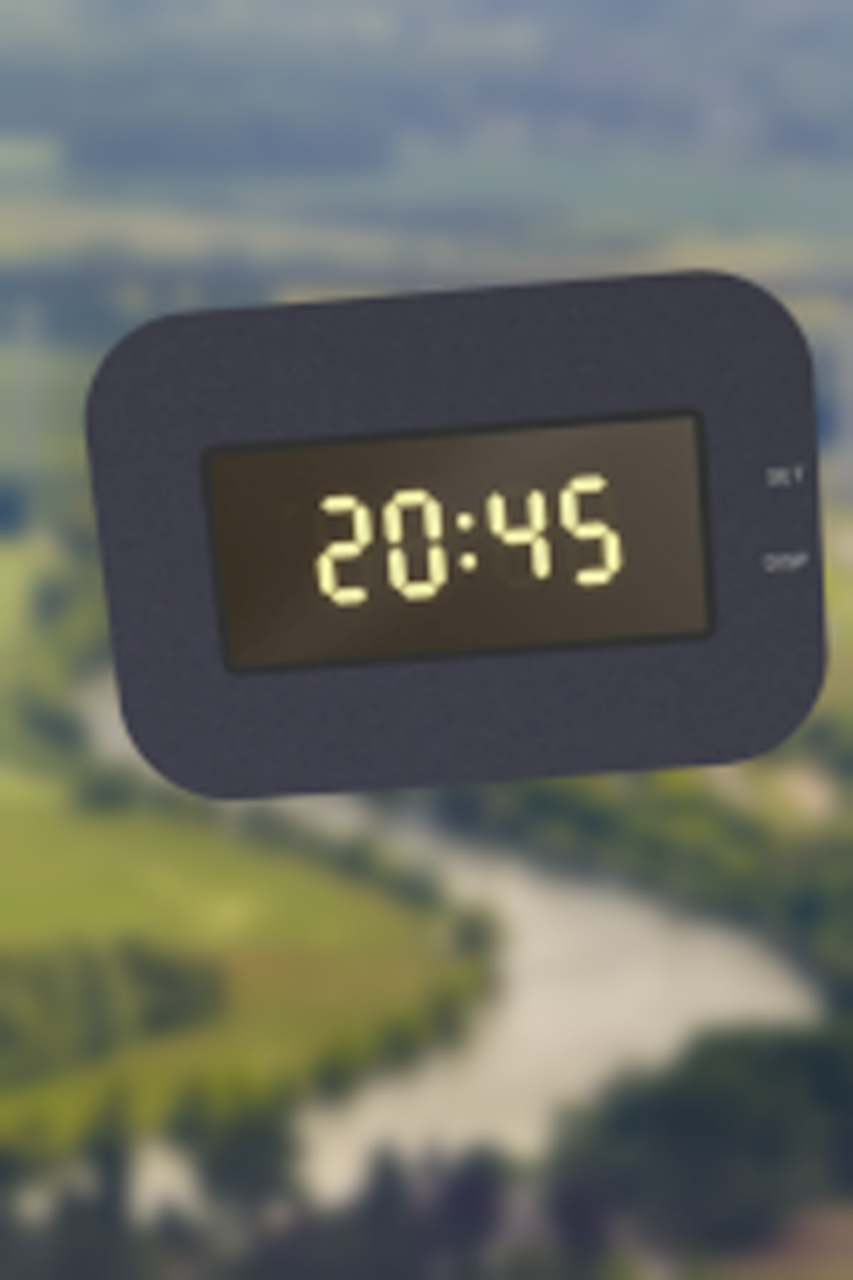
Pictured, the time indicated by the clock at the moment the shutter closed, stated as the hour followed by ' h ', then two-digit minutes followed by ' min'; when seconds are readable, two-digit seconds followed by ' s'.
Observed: 20 h 45 min
